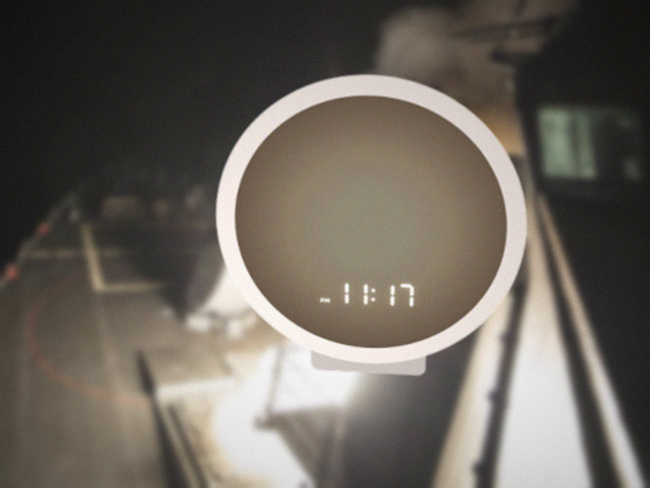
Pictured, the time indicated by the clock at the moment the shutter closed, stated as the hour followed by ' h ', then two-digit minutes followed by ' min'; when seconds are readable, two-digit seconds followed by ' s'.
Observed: 11 h 17 min
